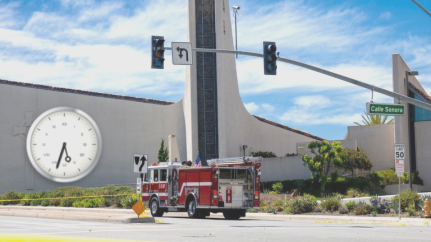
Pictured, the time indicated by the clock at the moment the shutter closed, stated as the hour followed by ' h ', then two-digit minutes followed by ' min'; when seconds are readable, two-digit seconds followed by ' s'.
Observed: 5 h 33 min
